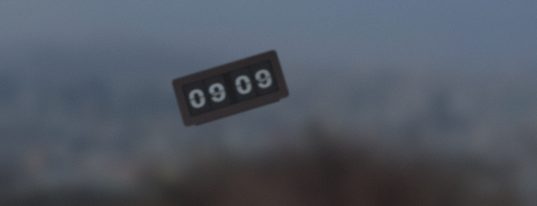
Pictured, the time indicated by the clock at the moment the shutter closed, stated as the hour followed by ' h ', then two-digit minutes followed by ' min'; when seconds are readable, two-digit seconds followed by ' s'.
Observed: 9 h 09 min
